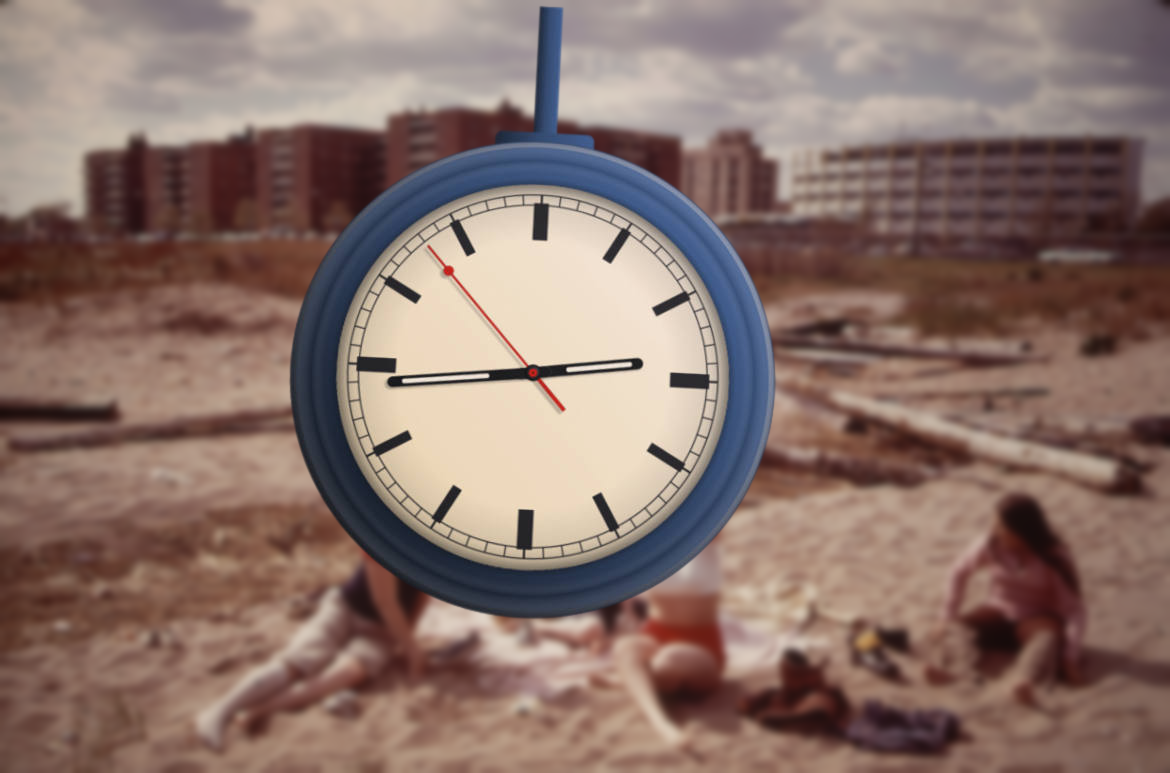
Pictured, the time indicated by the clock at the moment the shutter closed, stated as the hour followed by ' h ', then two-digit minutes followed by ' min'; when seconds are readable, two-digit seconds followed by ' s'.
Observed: 2 h 43 min 53 s
